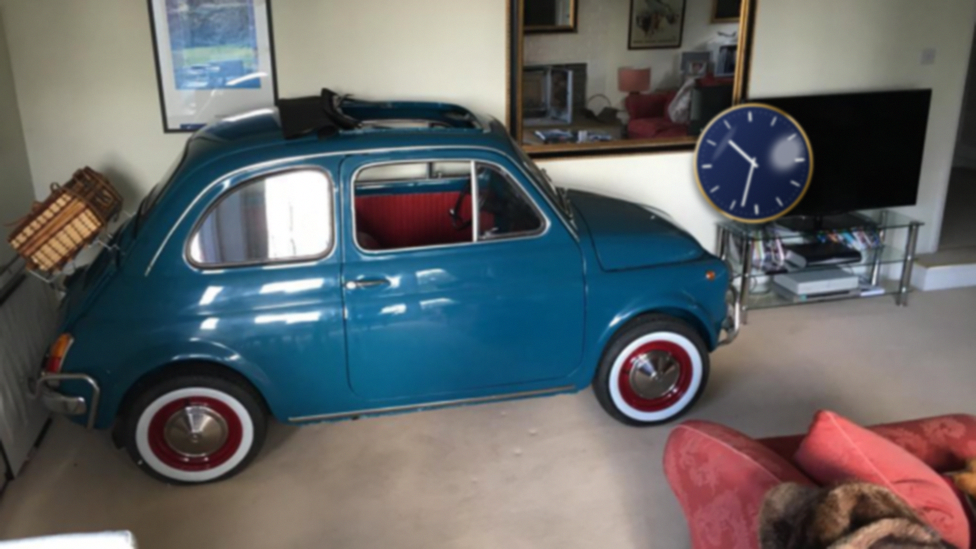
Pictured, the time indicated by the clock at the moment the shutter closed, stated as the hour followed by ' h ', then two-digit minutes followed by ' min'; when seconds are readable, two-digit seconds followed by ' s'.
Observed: 10 h 33 min
